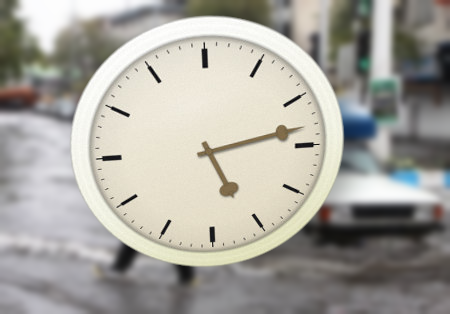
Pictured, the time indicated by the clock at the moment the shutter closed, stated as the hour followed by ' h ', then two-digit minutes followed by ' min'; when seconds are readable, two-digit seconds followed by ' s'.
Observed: 5 h 13 min
